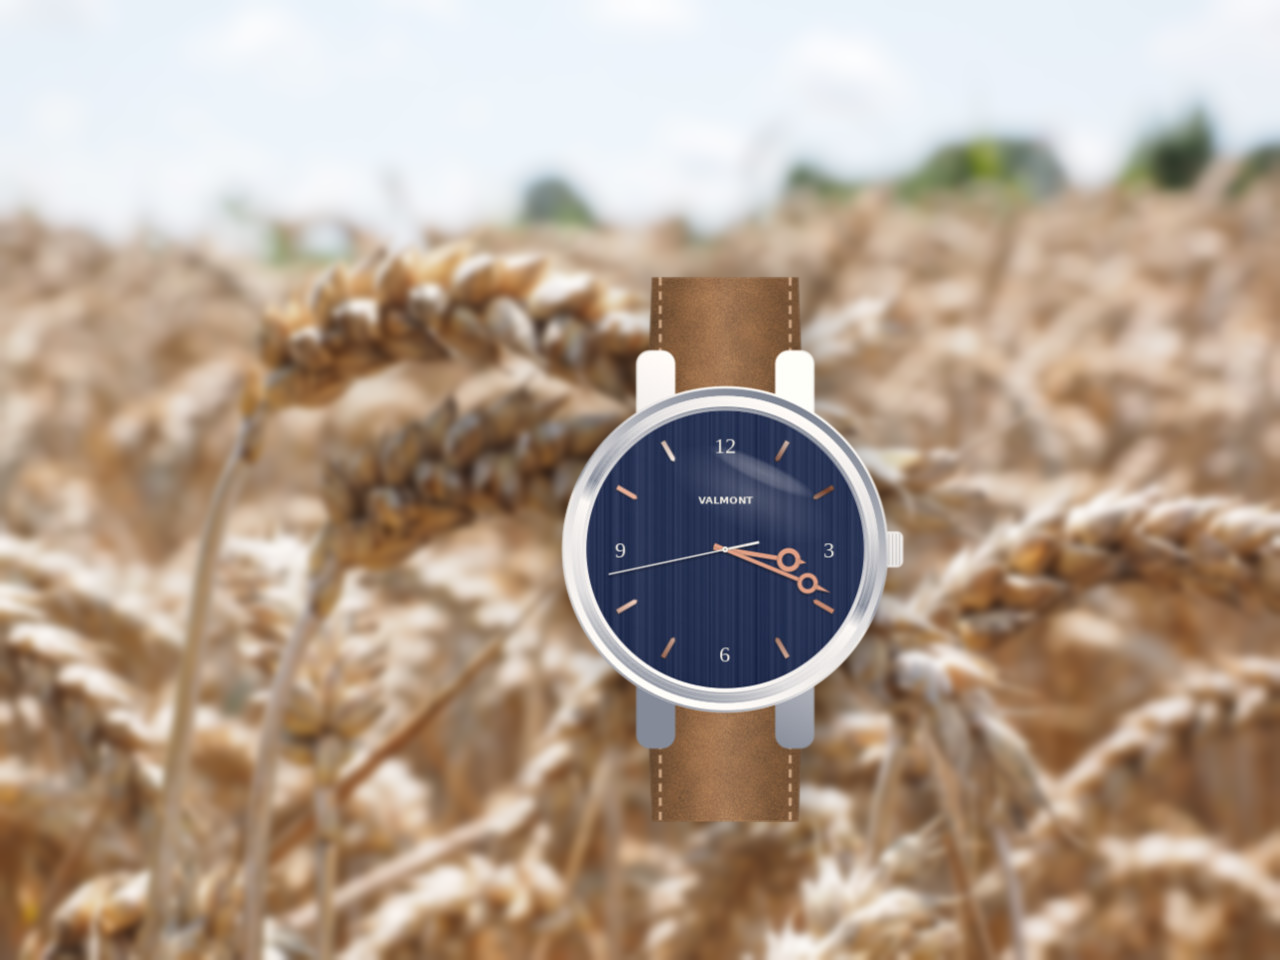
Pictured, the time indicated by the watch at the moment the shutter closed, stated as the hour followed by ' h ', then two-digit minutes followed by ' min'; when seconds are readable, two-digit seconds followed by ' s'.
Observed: 3 h 18 min 43 s
